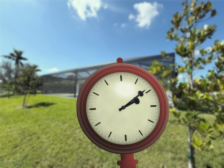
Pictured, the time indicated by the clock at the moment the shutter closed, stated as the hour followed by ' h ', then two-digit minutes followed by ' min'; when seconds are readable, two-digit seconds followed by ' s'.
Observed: 2 h 09 min
